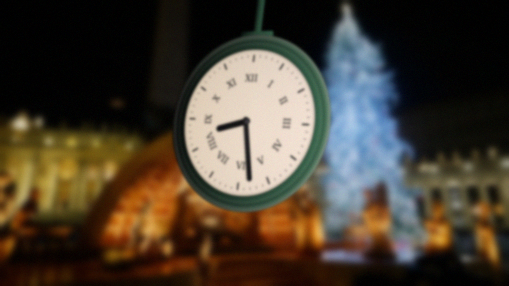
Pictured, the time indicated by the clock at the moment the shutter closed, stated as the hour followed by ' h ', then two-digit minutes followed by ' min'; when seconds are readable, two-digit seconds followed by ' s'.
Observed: 8 h 28 min
